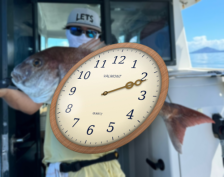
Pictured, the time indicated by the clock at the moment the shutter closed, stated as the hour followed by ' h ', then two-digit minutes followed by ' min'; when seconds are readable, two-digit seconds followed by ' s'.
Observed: 2 h 11 min
